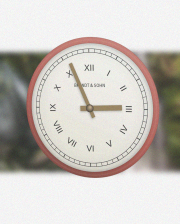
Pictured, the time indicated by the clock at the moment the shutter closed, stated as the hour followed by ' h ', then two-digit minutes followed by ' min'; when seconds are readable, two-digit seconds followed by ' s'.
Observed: 2 h 56 min
